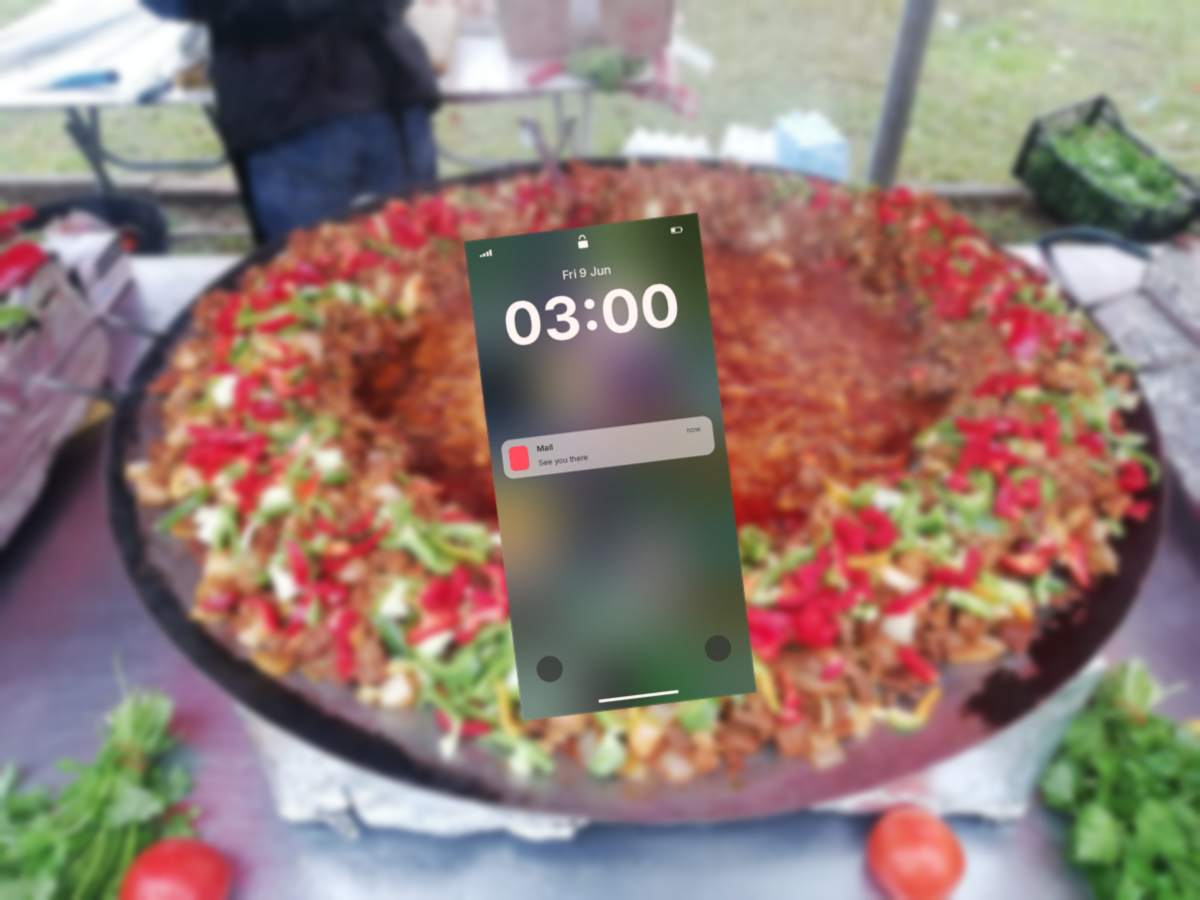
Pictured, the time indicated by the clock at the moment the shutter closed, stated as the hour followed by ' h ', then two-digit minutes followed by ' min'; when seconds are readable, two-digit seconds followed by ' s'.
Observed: 3 h 00 min
